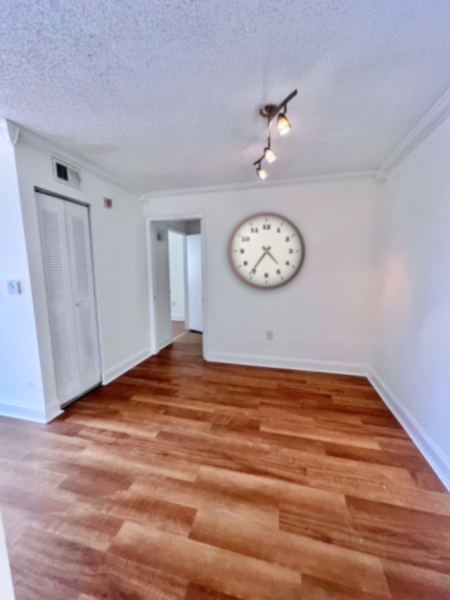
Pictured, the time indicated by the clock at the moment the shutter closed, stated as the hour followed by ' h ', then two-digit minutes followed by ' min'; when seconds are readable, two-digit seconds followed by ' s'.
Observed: 4 h 36 min
